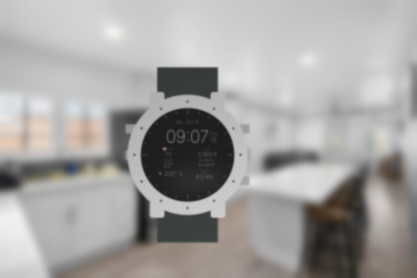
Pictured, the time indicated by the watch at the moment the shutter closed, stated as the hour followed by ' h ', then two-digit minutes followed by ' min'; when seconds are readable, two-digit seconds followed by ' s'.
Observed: 9 h 07 min
